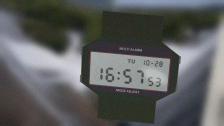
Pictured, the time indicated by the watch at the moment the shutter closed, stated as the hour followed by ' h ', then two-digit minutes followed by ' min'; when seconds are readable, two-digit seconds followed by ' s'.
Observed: 16 h 57 min 53 s
